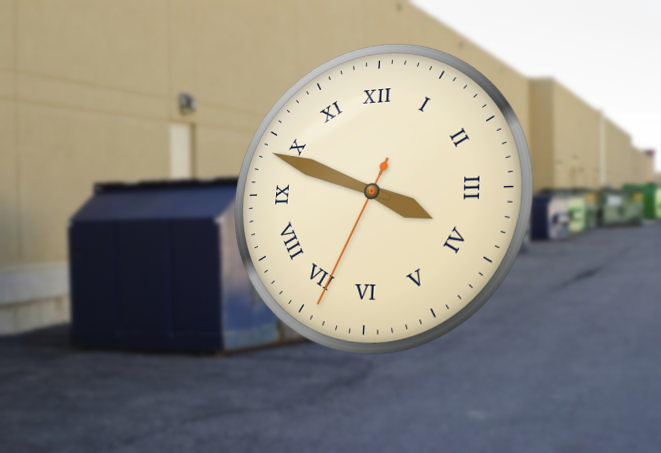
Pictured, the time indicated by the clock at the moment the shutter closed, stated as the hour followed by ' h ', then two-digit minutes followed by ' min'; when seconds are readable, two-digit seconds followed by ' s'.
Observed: 3 h 48 min 34 s
